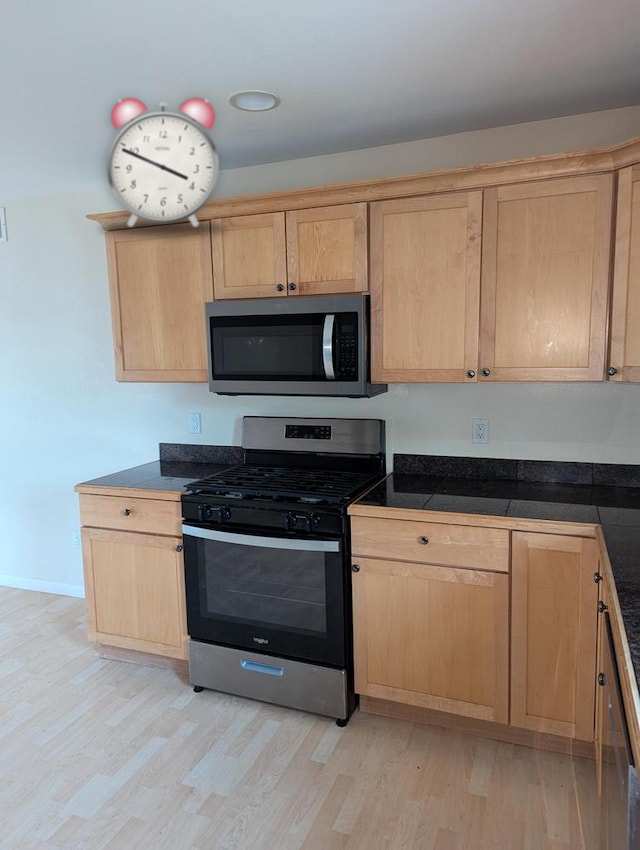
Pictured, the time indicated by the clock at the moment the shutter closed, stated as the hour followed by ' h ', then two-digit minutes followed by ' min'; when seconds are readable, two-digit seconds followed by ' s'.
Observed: 3 h 49 min
